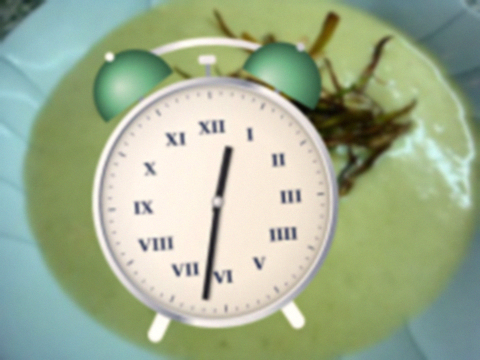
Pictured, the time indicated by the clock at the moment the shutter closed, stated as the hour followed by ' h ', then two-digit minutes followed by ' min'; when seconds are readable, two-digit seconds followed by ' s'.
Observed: 12 h 32 min
